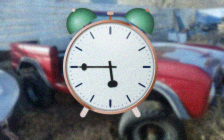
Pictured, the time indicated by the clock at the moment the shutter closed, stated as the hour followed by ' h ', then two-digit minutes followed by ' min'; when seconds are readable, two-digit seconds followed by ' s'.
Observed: 5 h 45 min
